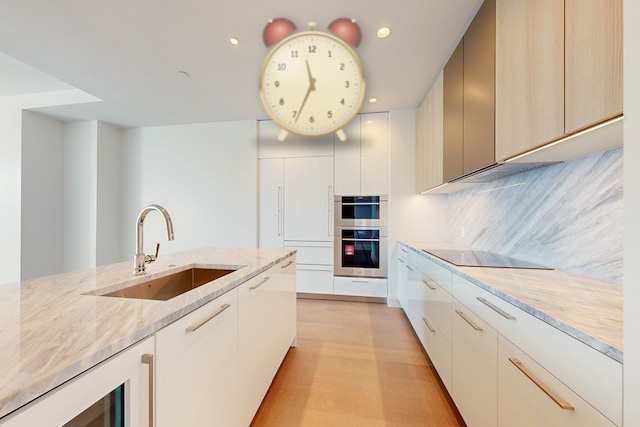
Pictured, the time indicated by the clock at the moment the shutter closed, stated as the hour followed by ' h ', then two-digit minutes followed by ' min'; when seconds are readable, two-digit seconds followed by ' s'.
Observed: 11 h 34 min
